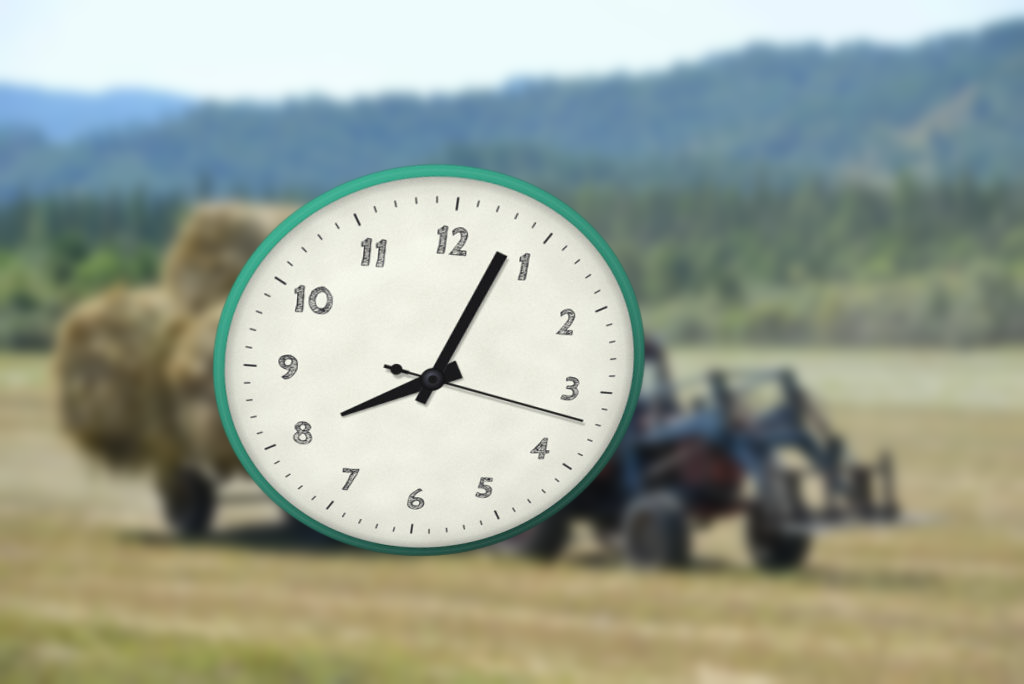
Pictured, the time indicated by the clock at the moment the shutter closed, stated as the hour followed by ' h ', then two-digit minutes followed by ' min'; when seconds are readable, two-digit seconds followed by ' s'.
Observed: 8 h 03 min 17 s
